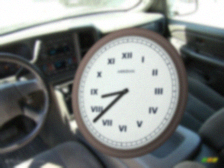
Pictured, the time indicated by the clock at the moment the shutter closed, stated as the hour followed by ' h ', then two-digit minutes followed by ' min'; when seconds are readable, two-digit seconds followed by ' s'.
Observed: 8 h 38 min
